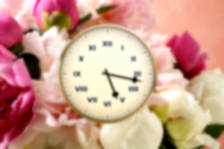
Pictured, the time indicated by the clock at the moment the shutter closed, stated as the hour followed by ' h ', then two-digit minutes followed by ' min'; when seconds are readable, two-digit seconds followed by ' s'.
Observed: 5 h 17 min
